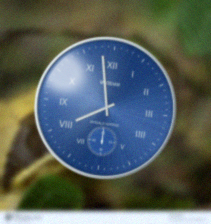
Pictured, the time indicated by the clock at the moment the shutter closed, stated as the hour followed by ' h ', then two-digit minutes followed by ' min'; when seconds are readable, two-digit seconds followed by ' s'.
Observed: 7 h 58 min
